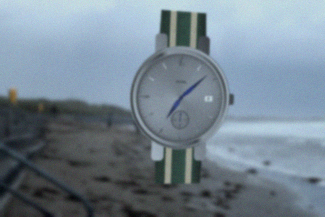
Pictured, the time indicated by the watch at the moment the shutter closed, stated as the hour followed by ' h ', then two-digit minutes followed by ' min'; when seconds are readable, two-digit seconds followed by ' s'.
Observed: 7 h 08 min
